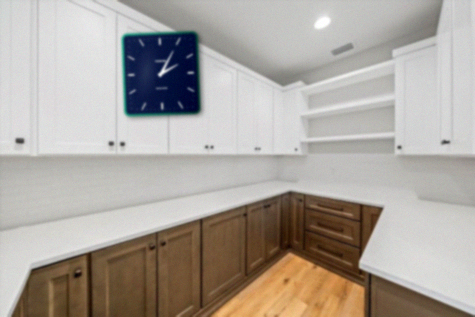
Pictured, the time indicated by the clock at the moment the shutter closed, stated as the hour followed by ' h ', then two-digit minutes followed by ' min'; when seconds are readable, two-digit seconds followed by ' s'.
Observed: 2 h 05 min
